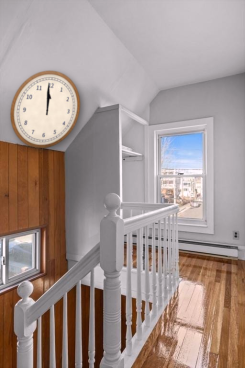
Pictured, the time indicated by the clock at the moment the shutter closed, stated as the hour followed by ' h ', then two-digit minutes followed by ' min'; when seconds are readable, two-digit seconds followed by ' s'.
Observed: 11 h 59 min
